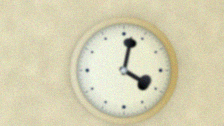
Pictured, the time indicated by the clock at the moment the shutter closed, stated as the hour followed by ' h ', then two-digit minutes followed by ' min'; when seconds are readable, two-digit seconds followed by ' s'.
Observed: 4 h 02 min
